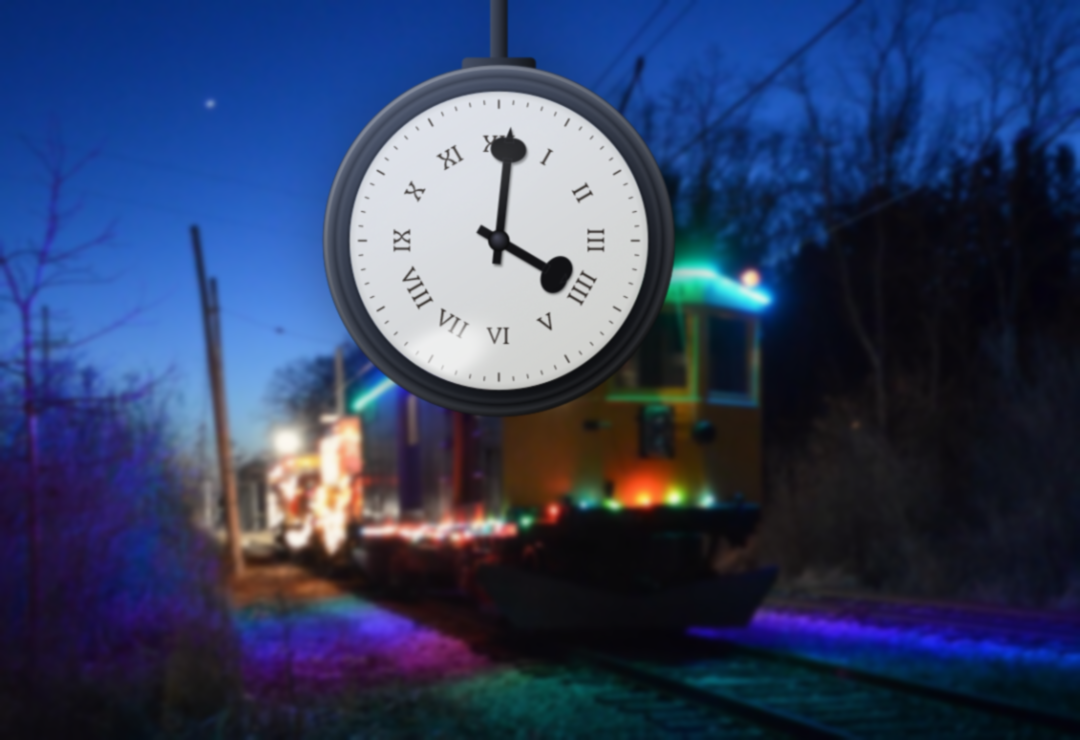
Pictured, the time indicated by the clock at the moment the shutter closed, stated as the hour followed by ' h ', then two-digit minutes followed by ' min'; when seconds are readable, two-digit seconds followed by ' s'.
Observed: 4 h 01 min
